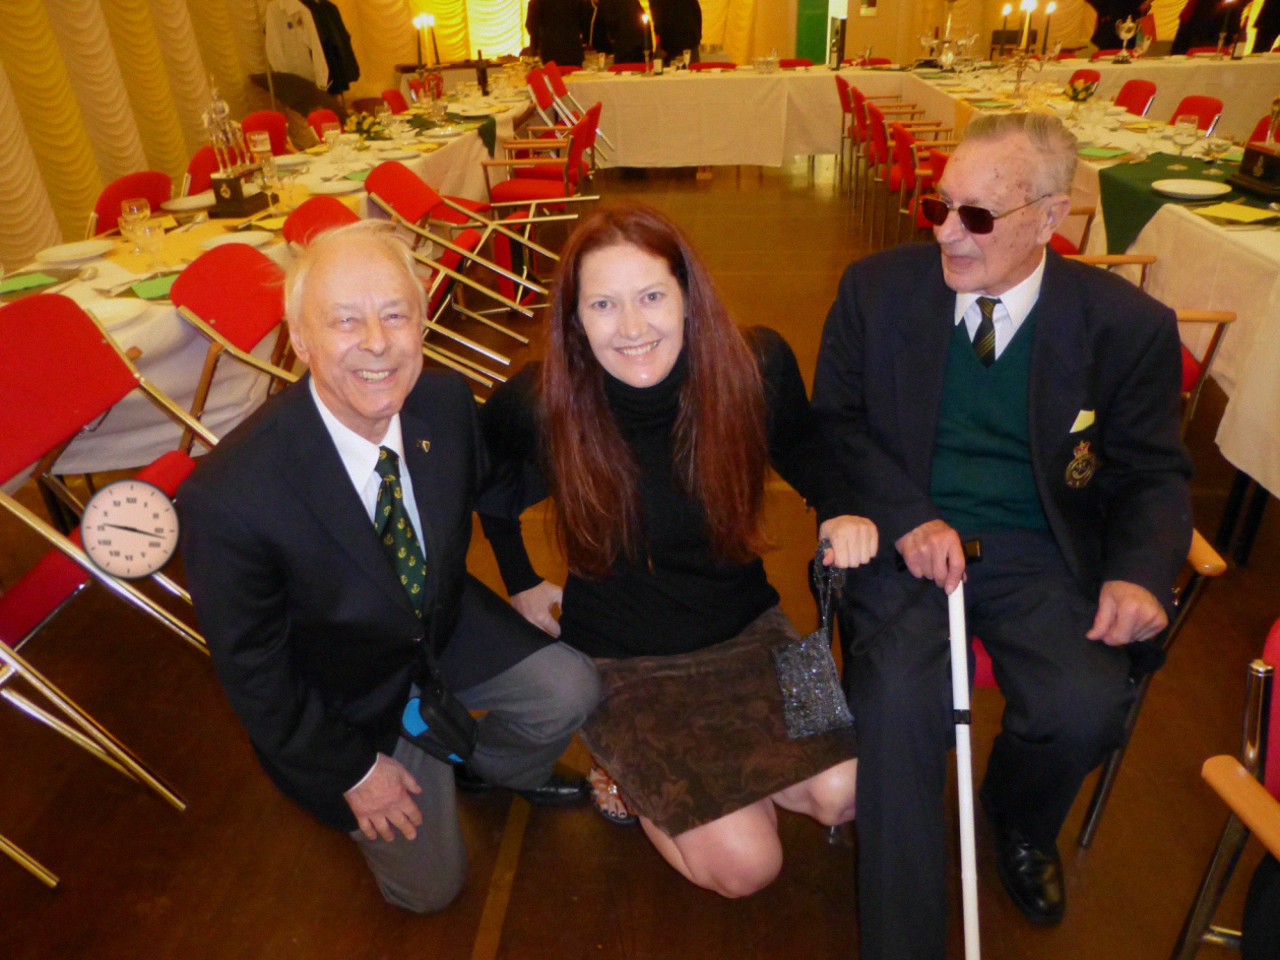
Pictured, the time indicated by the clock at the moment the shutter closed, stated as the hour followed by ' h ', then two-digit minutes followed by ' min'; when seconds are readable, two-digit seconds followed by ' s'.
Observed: 9 h 17 min
